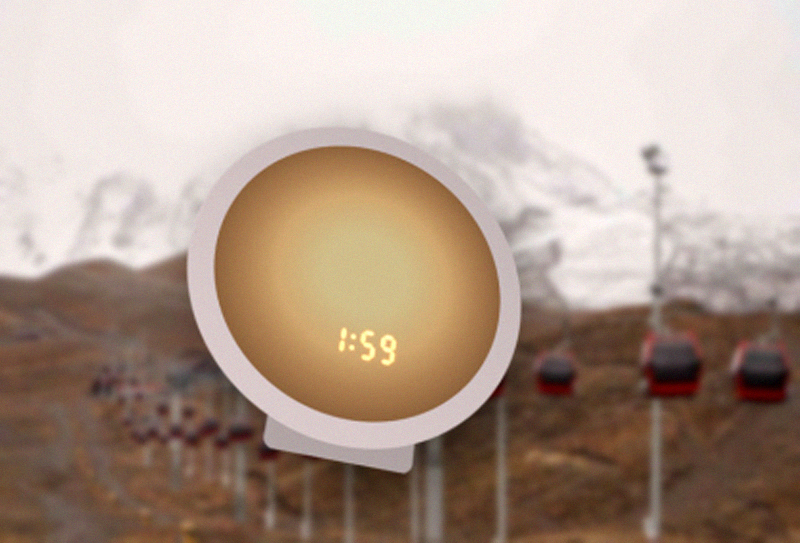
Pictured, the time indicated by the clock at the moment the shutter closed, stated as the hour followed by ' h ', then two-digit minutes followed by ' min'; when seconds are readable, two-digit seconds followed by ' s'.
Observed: 1 h 59 min
